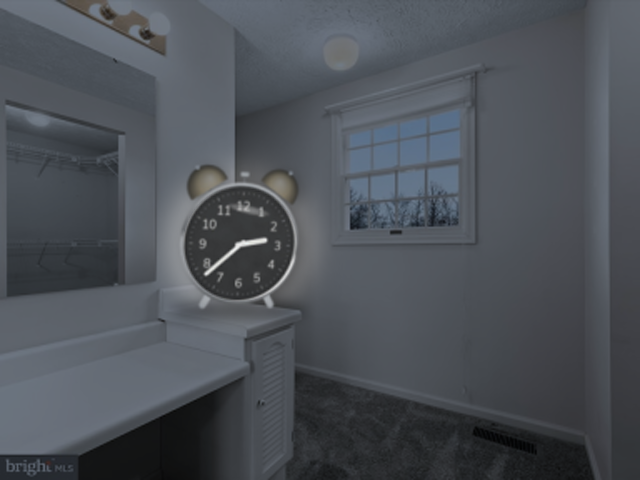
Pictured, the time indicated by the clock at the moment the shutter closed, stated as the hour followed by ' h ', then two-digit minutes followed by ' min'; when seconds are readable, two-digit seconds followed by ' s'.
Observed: 2 h 38 min
